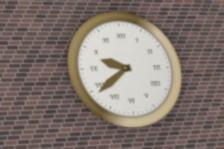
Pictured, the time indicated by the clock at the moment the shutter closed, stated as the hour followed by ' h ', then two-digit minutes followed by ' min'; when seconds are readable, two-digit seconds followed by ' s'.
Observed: 9 h 39 min
